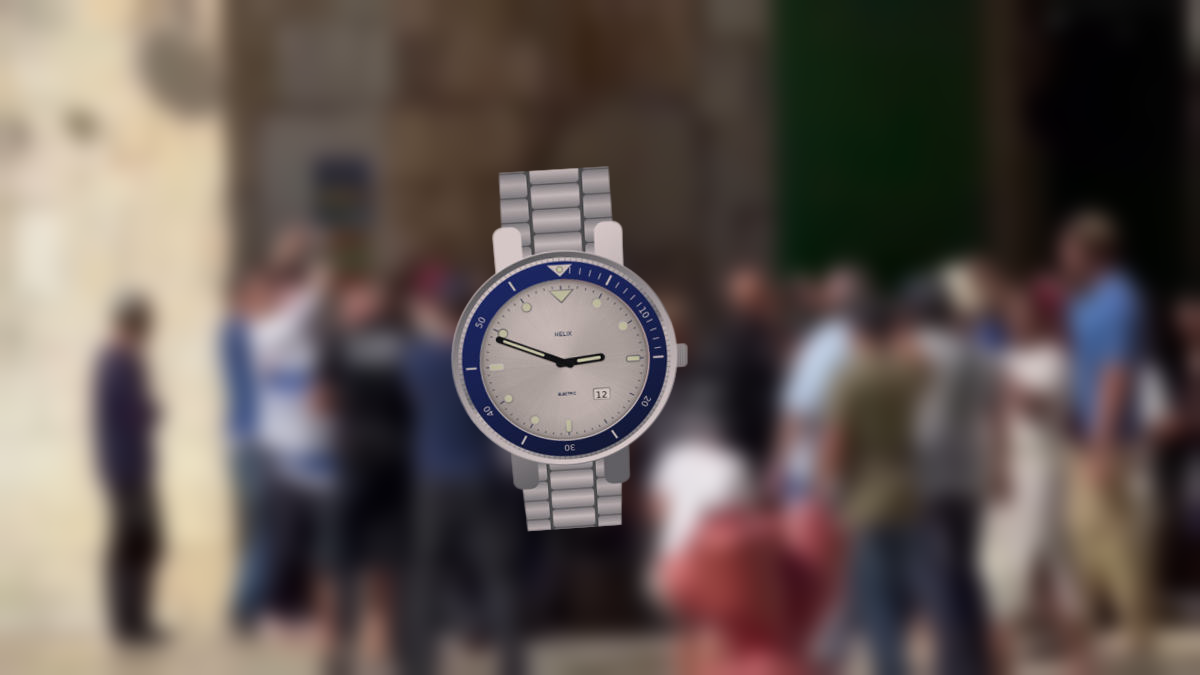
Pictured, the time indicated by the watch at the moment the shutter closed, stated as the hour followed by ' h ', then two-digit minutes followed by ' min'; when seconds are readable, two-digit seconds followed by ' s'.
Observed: 2 h 49 min
